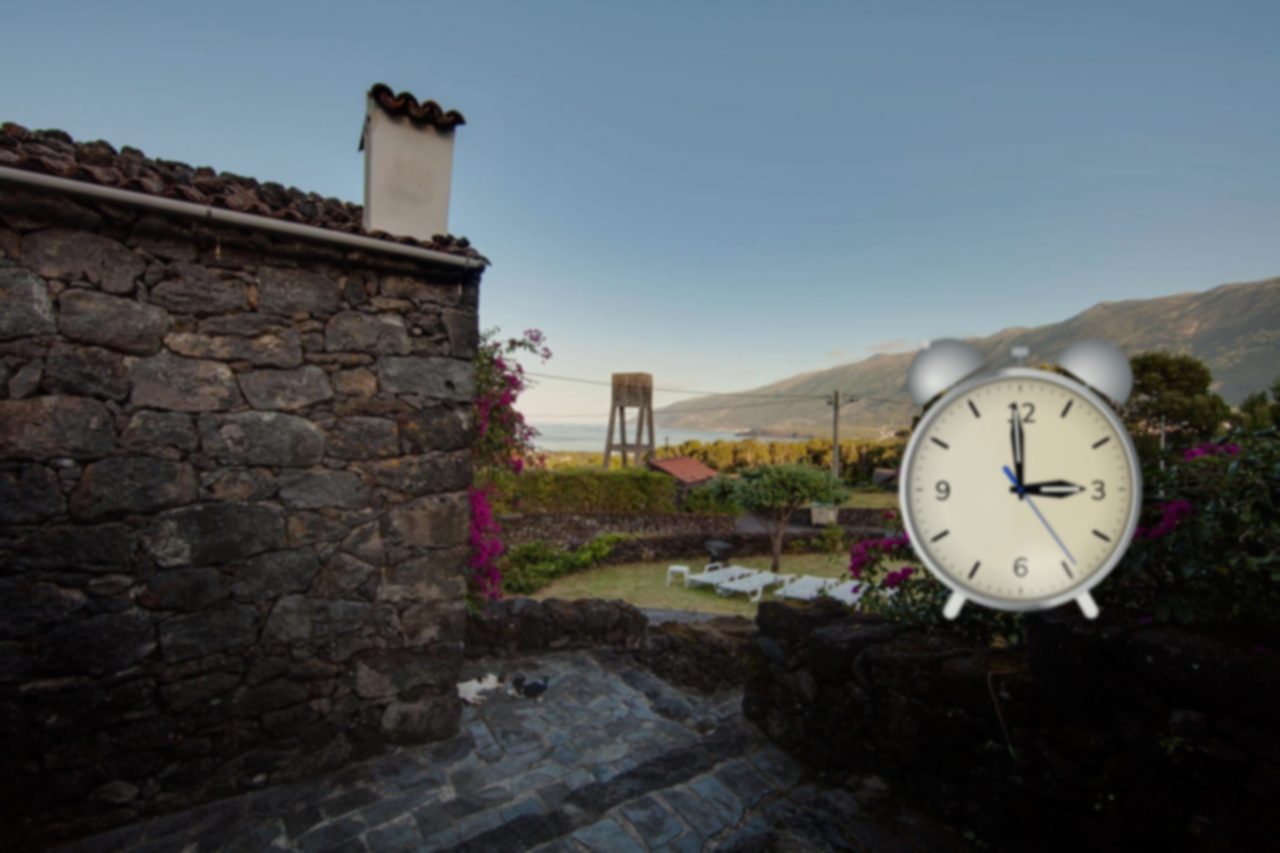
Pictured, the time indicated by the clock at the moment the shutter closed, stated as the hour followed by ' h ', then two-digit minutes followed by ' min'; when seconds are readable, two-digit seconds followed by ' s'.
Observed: 2 h 59 min 24 s
